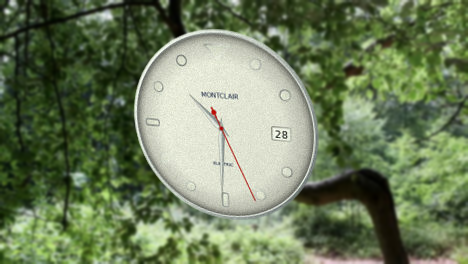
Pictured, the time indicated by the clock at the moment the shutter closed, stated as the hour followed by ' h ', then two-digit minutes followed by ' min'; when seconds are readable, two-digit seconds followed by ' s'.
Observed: 10 h 30 min 26 s
